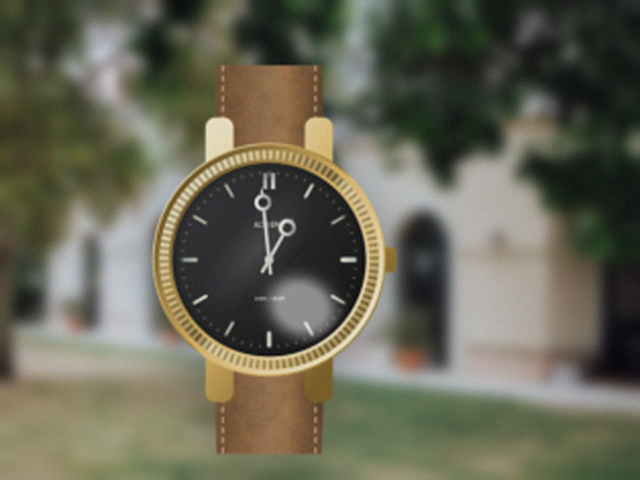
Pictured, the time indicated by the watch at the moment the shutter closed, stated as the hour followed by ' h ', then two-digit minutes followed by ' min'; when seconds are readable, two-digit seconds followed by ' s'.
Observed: 12 h 59 min
